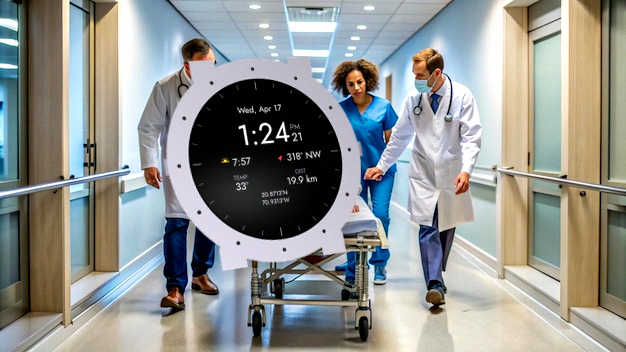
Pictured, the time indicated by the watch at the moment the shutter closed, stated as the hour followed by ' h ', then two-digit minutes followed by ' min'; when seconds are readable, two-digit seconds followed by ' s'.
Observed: 1 h 24 min 21 s
